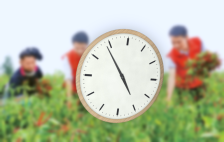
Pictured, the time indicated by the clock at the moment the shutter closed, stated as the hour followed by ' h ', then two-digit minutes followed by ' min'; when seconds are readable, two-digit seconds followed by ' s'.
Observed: 4 h 54 min
